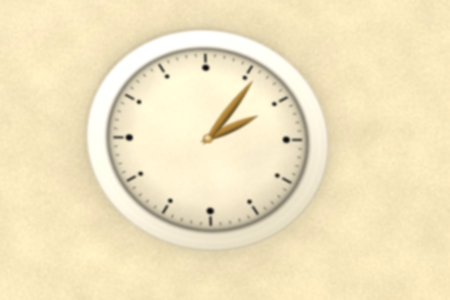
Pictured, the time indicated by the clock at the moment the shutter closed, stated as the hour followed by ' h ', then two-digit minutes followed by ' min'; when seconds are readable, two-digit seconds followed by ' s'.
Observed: 2 h 06 min
